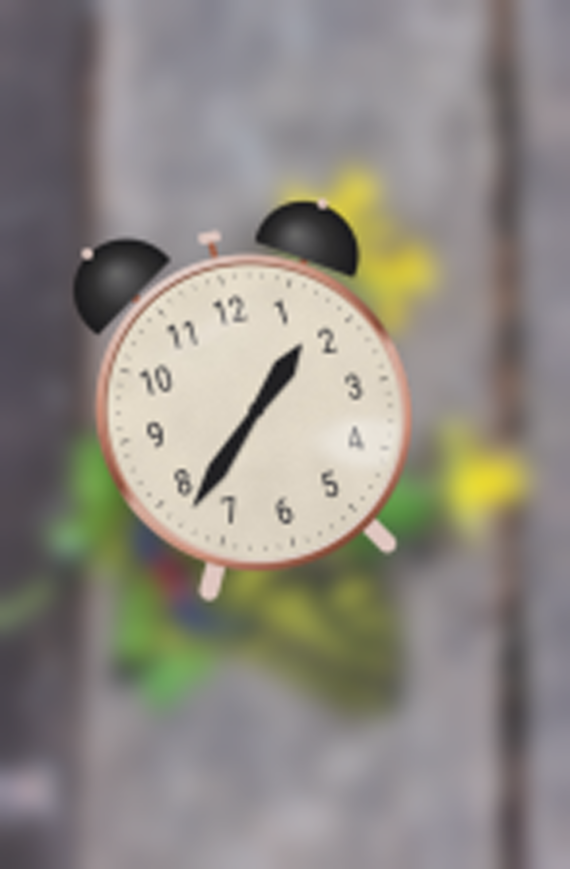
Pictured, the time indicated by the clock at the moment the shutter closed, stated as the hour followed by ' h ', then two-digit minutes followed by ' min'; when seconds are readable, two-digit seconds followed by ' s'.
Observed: 1 h 38 min
